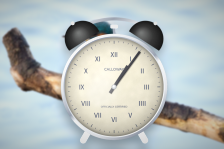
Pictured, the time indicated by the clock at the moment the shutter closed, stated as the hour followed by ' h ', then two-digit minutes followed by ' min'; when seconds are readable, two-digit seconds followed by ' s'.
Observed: 1 h 06 min
